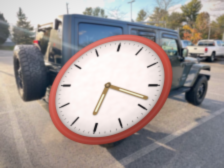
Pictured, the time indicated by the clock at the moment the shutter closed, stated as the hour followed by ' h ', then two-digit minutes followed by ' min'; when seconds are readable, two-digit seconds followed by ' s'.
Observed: 6 h 18 min
